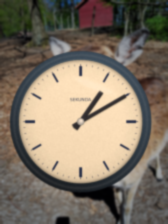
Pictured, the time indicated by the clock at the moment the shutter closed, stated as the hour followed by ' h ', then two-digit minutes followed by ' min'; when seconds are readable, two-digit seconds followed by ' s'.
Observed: 1 h 10 min
